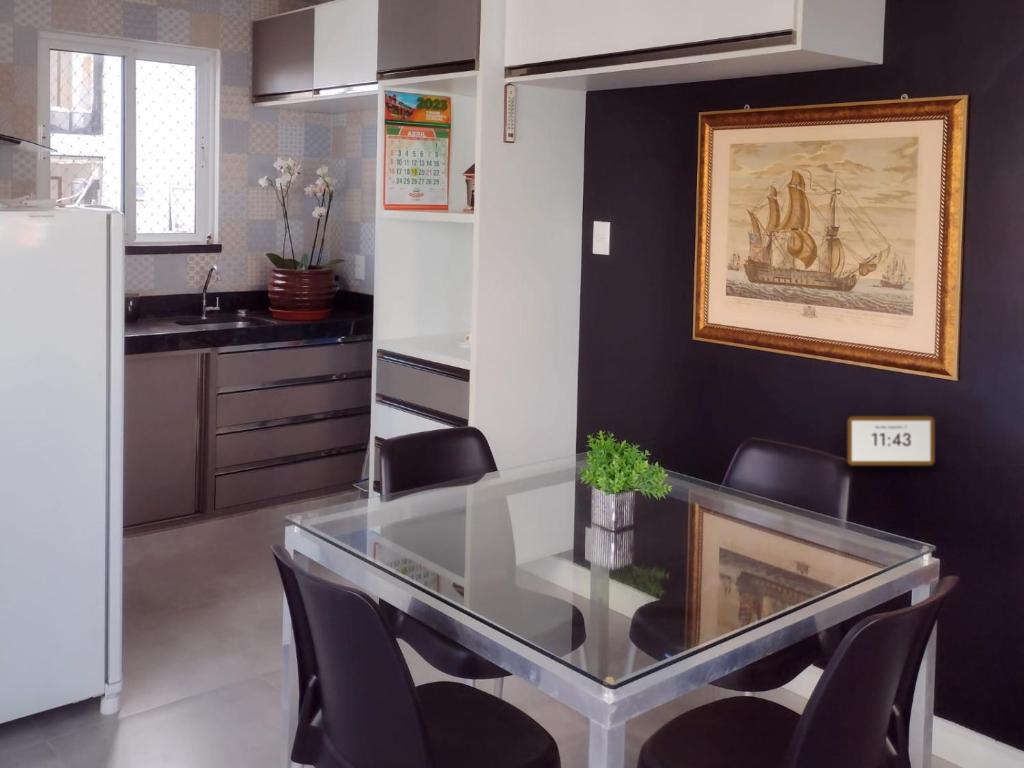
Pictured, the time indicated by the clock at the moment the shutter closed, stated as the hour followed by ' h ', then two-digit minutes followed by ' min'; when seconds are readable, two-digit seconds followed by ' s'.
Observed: 11 h 43 min
